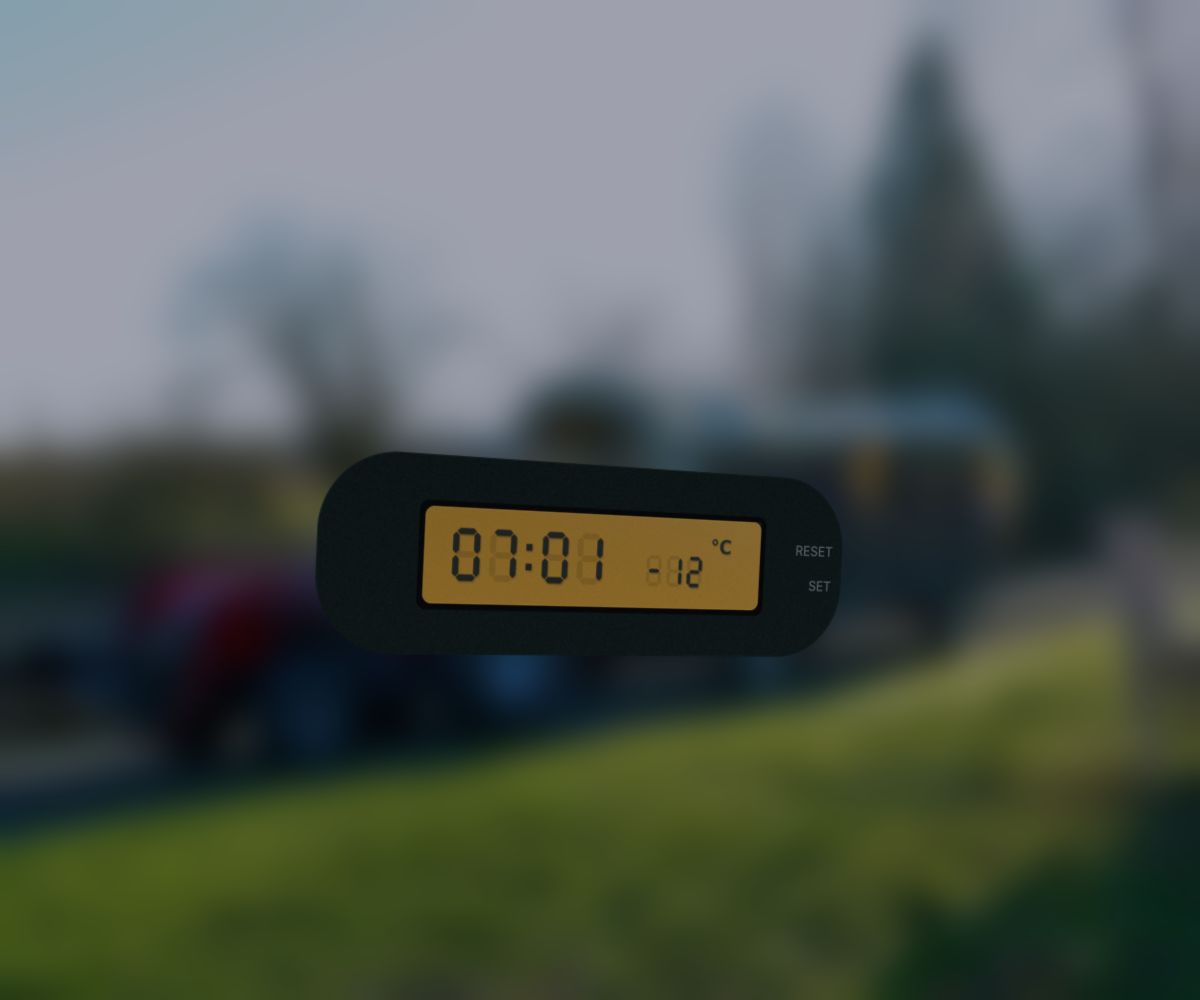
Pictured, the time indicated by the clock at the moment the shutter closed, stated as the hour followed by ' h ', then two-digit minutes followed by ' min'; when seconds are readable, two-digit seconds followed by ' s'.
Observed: 7 h 01 min
